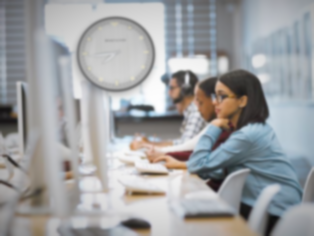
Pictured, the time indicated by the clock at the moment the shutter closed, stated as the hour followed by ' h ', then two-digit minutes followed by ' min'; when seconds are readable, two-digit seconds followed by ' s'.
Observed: 7 h 44 min
